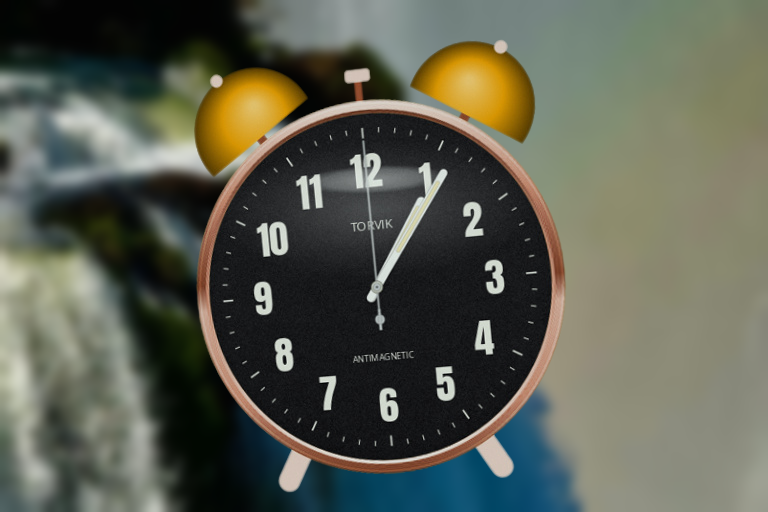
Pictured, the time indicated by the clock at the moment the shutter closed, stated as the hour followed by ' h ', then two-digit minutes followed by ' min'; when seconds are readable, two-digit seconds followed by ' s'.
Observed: 1 h 06 min 00 s
